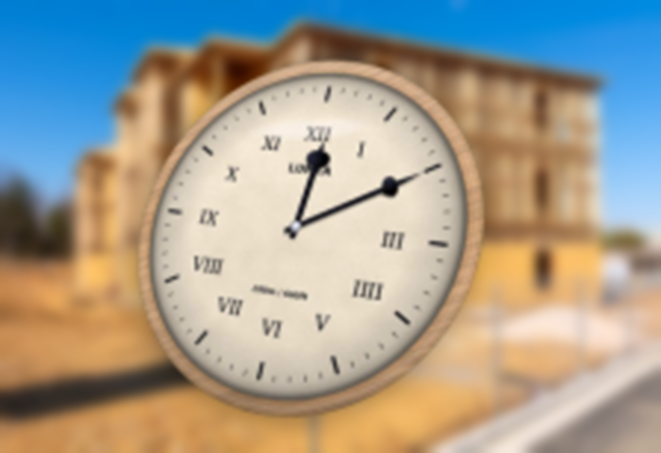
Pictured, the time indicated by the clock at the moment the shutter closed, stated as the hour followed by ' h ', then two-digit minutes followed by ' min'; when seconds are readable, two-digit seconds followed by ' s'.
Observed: 12 h 10 min
